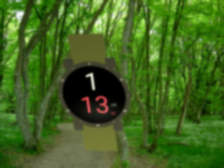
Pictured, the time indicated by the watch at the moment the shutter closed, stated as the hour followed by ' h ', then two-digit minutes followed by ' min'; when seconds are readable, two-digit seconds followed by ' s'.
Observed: 1 h 13 min
